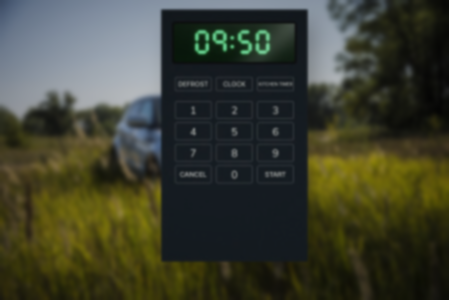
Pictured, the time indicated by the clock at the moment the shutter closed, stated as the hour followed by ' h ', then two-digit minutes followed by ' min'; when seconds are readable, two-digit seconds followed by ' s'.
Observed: 9 h 50 min
